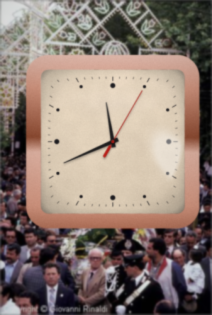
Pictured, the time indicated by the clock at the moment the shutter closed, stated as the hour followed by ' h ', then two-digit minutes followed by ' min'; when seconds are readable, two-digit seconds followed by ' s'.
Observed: 11 h 41 min 05 s
